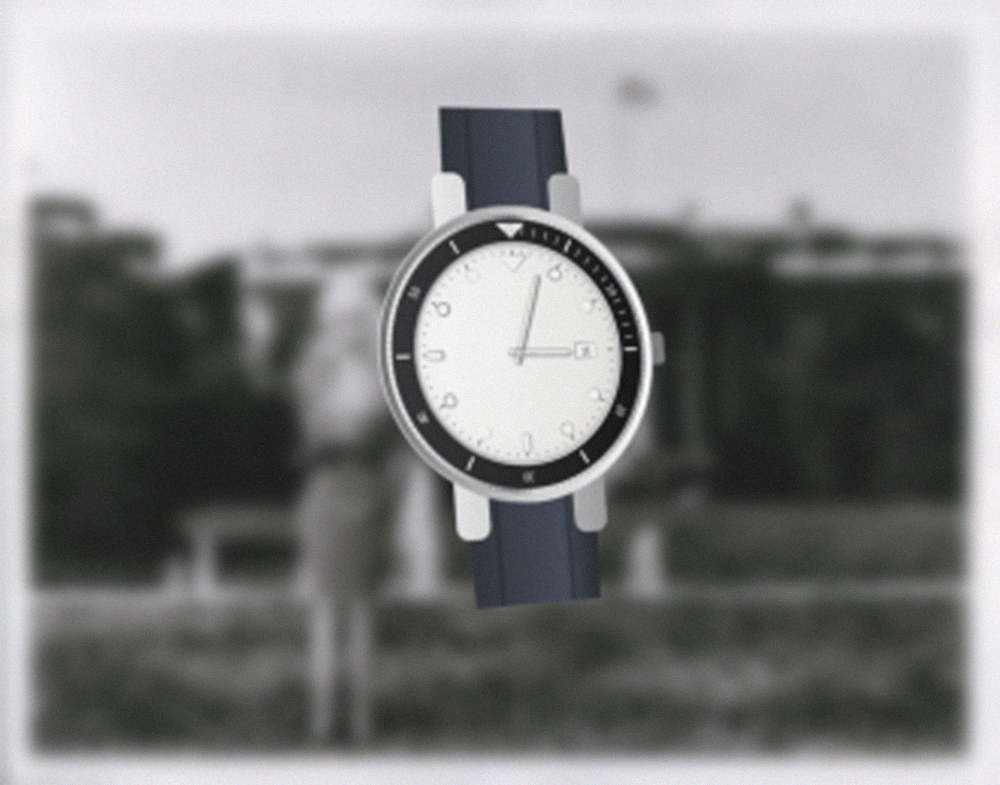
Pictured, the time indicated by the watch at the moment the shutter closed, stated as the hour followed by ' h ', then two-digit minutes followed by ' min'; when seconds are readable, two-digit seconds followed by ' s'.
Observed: 3 h 03 min
